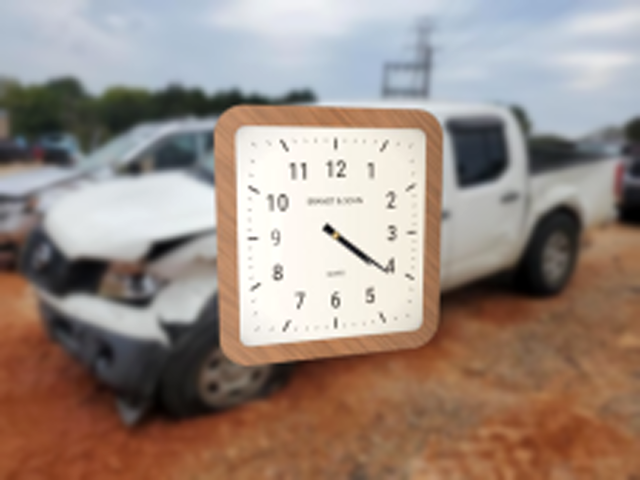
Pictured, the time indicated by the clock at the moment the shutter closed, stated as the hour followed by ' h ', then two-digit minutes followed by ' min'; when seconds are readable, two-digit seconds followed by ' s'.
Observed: 4 h 21 min
